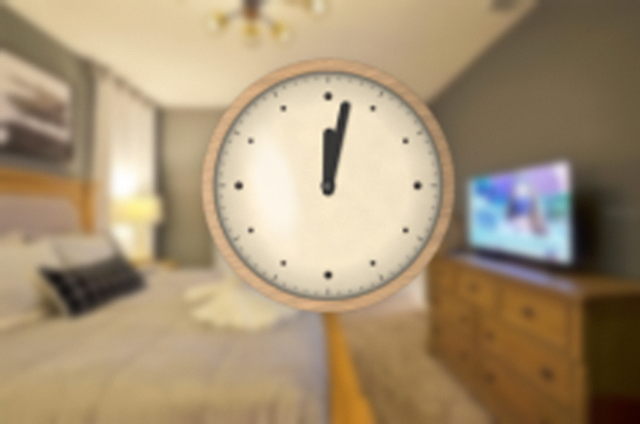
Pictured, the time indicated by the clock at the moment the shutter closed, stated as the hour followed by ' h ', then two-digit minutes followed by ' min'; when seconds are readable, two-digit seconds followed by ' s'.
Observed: 12 h 02 min
